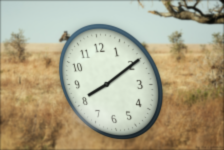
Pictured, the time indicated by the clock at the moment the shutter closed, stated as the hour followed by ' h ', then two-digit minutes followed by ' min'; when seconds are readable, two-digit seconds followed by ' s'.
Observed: 8 h 10 min
